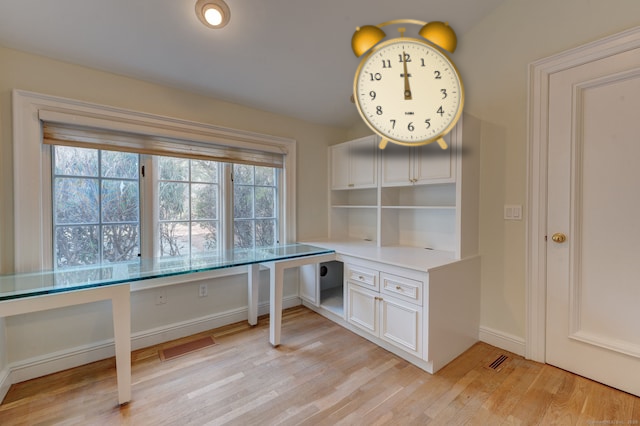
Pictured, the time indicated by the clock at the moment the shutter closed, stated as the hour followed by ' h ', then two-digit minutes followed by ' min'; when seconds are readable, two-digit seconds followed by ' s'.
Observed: 12 h 00 min
